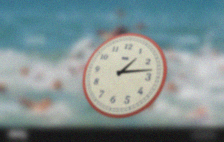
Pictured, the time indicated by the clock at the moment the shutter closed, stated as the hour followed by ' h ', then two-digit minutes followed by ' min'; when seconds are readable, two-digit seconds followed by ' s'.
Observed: 1 h 13 min
